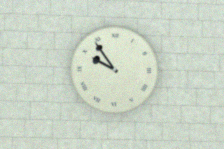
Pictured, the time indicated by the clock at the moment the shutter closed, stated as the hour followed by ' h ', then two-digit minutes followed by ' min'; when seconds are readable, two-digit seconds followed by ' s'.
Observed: 9 h 54 min
